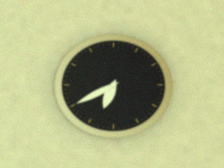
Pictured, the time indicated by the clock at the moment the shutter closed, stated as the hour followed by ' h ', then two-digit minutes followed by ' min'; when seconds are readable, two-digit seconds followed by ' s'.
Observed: 6 h 40 min
